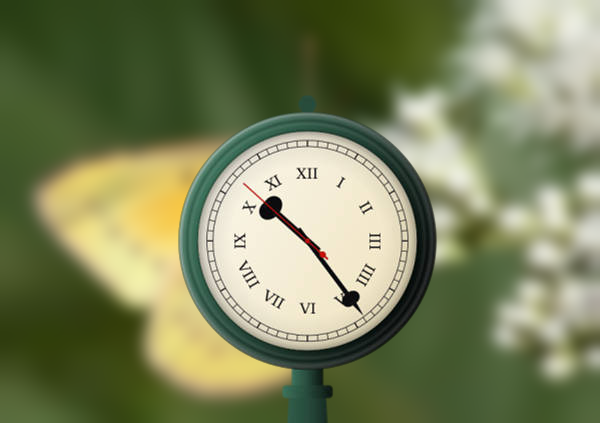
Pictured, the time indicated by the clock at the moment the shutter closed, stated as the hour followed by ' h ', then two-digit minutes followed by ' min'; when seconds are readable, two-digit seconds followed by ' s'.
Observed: 10 h 23 min 52 s
